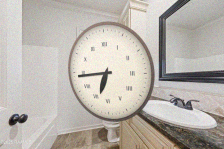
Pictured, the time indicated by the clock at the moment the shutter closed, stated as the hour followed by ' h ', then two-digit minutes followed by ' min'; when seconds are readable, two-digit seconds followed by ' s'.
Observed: 6 h 44 min
